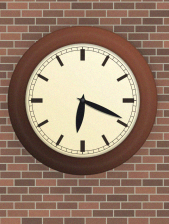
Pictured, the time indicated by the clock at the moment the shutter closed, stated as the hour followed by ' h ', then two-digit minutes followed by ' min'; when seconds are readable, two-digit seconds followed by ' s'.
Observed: 6 h 19 min
